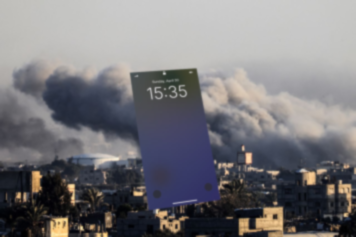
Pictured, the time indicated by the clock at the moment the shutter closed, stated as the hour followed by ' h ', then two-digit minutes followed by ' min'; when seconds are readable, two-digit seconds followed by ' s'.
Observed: 15 h 35 min
